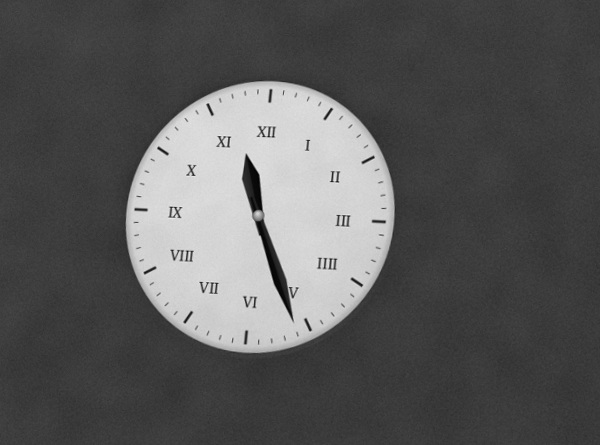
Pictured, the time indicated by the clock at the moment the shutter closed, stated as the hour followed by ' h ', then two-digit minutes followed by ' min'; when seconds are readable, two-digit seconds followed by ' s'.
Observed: 11 h 26 min
